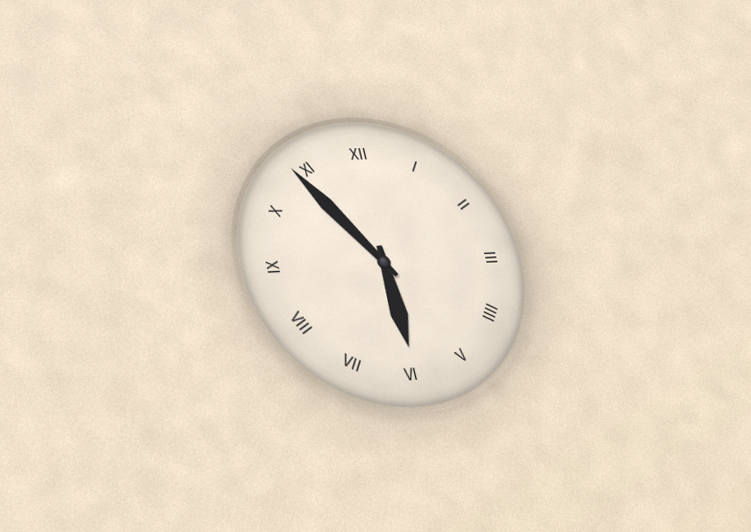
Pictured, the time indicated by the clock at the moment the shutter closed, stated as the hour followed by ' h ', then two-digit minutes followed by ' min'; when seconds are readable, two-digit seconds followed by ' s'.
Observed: 5 h 54 min
